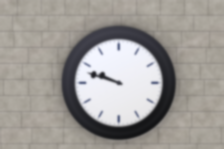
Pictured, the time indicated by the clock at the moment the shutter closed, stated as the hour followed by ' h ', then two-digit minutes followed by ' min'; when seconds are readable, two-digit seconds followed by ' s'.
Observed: 9 h 48 min
